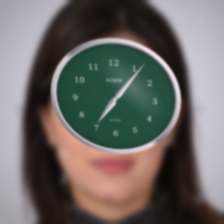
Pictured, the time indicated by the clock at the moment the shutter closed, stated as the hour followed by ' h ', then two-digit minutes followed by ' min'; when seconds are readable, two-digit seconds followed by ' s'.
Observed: 7 h 06 min
